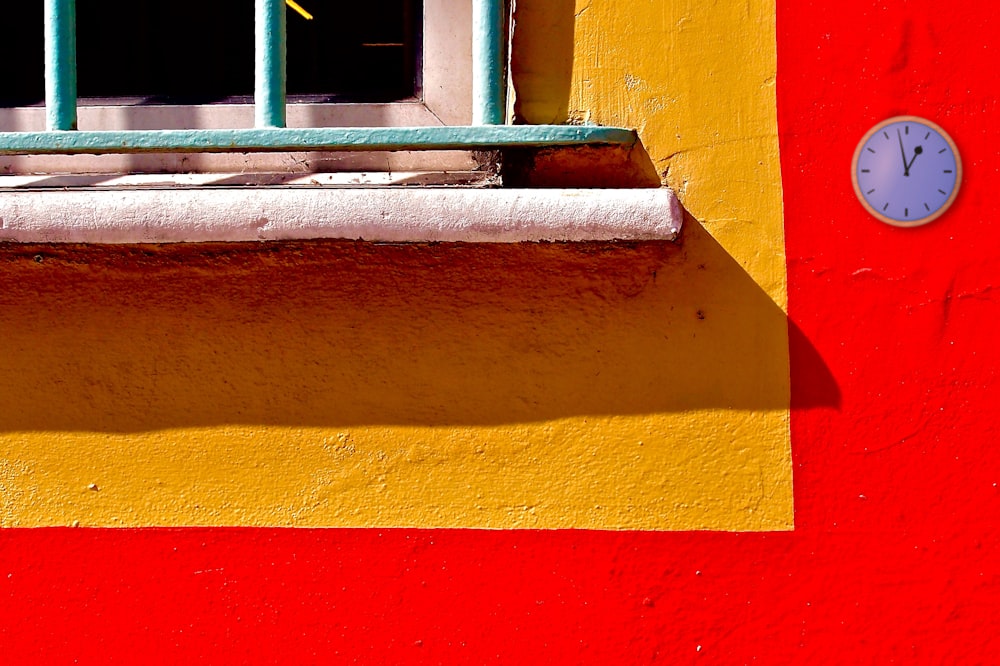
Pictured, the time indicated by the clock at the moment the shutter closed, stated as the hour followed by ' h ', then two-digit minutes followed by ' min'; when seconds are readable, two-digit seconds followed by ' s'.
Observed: 12 h 58 min
